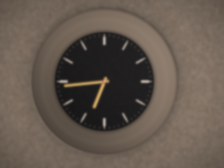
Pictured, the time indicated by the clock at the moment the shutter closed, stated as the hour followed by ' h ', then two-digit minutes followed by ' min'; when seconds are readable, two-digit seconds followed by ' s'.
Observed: 6 h 44 min
